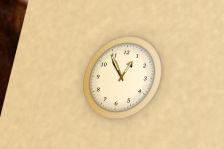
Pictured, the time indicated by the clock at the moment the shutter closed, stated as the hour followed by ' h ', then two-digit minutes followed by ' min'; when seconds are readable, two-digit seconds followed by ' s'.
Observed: 12 h 54 min
